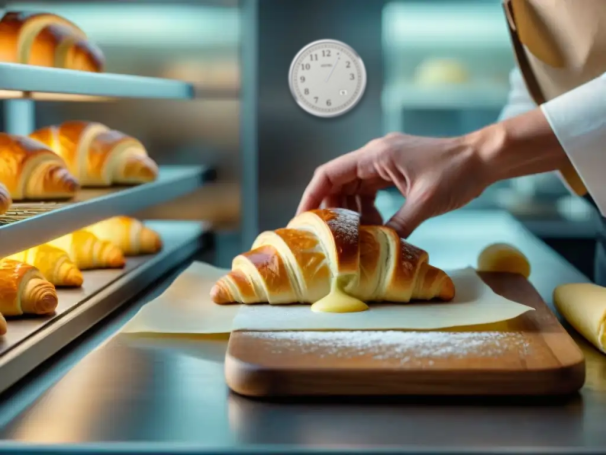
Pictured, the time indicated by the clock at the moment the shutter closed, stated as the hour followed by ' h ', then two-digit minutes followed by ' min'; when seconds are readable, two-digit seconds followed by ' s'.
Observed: 1 h 05 min
